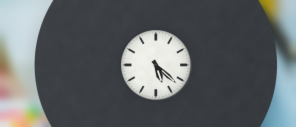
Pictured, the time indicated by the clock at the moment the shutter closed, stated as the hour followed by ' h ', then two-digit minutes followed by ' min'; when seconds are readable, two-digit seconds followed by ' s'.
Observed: 5 h 22 min
